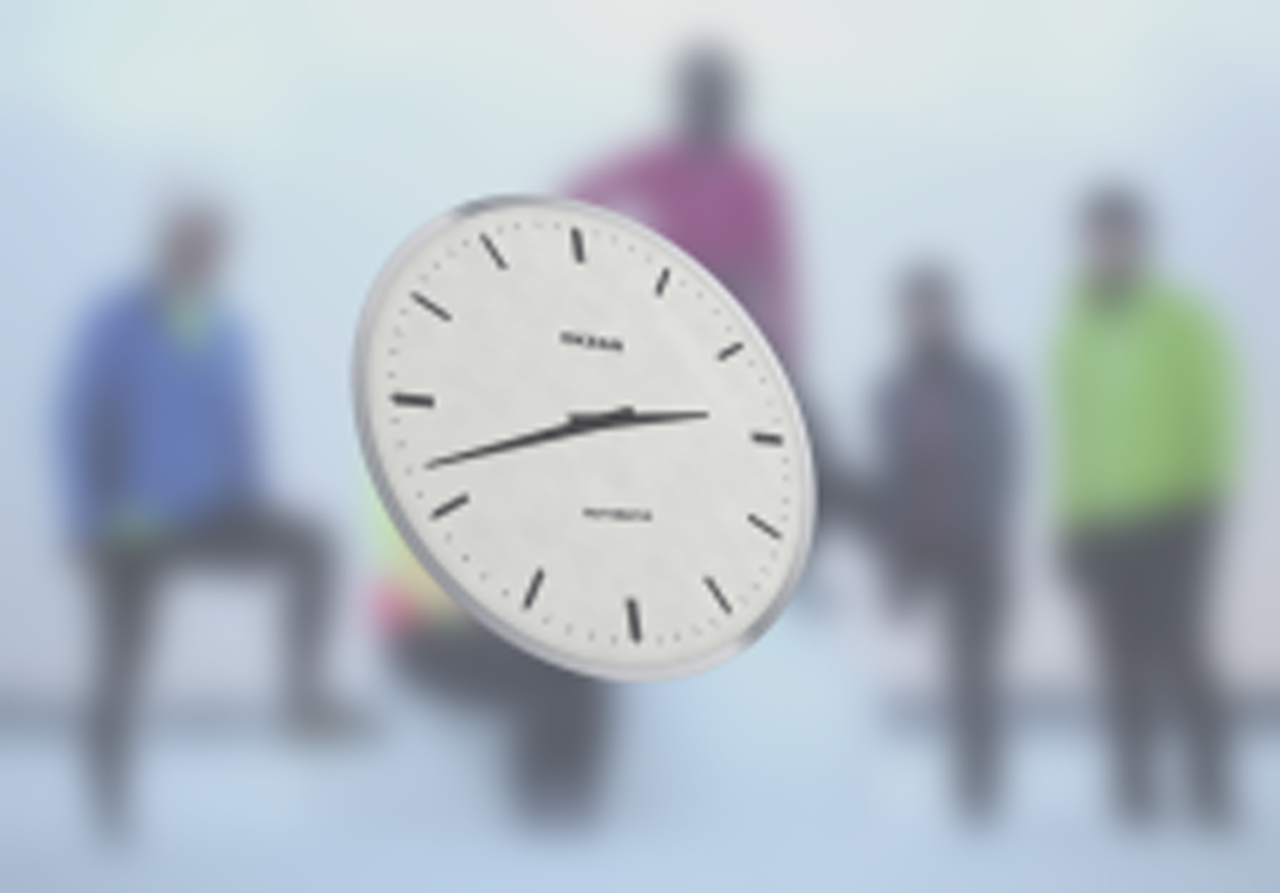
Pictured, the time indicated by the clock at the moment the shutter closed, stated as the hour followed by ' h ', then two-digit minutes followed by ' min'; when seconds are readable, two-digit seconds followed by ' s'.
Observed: 2 h 42 min
